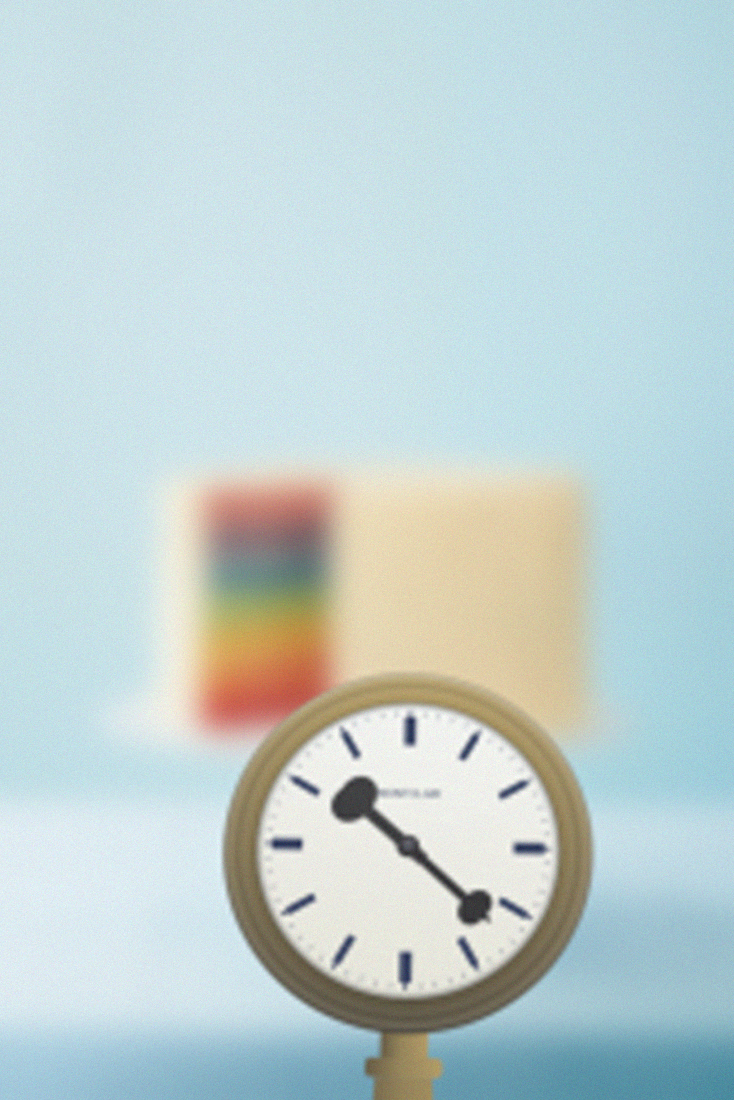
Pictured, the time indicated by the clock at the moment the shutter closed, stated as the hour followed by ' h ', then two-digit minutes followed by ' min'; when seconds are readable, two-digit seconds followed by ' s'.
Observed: 10 h 22 min
